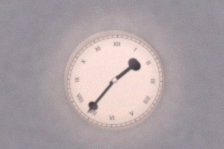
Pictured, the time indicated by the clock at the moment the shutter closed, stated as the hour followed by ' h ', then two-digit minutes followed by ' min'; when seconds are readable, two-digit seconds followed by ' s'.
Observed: 1 h 36 min
